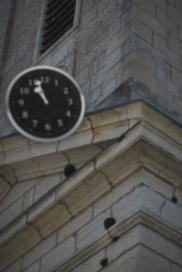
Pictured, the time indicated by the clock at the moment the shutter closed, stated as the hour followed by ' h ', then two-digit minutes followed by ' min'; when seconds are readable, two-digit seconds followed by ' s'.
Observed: 10 h 57 min
